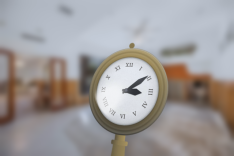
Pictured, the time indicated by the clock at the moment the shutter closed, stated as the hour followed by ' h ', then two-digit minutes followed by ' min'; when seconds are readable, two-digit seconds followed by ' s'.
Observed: 3 h 09 min
